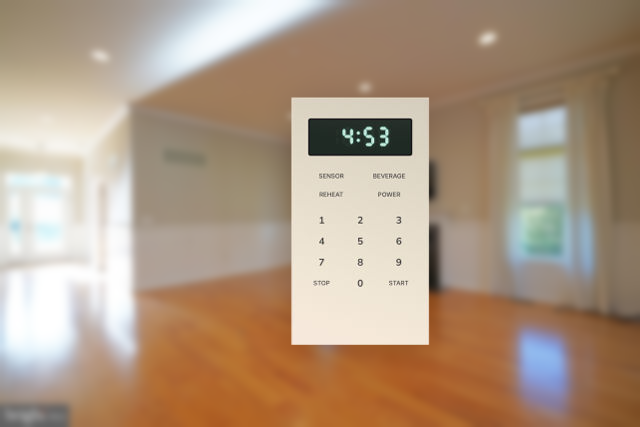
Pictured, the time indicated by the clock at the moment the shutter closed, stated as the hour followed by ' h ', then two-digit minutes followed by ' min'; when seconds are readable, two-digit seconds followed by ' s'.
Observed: 4 h 53 min
